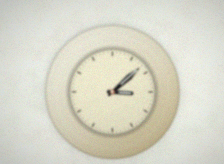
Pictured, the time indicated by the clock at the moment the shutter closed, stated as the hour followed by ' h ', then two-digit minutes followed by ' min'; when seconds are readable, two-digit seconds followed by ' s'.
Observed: 3 h 08 min
